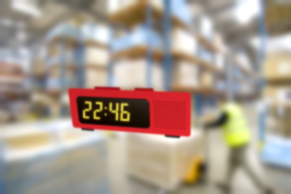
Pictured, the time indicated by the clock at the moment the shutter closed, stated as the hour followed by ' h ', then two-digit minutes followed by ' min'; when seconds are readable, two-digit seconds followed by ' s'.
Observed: 22 h 46 min
